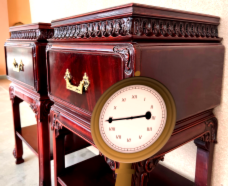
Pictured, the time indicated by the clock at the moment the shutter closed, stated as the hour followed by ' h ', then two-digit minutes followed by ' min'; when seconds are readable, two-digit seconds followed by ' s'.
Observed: 2 h 44 min
